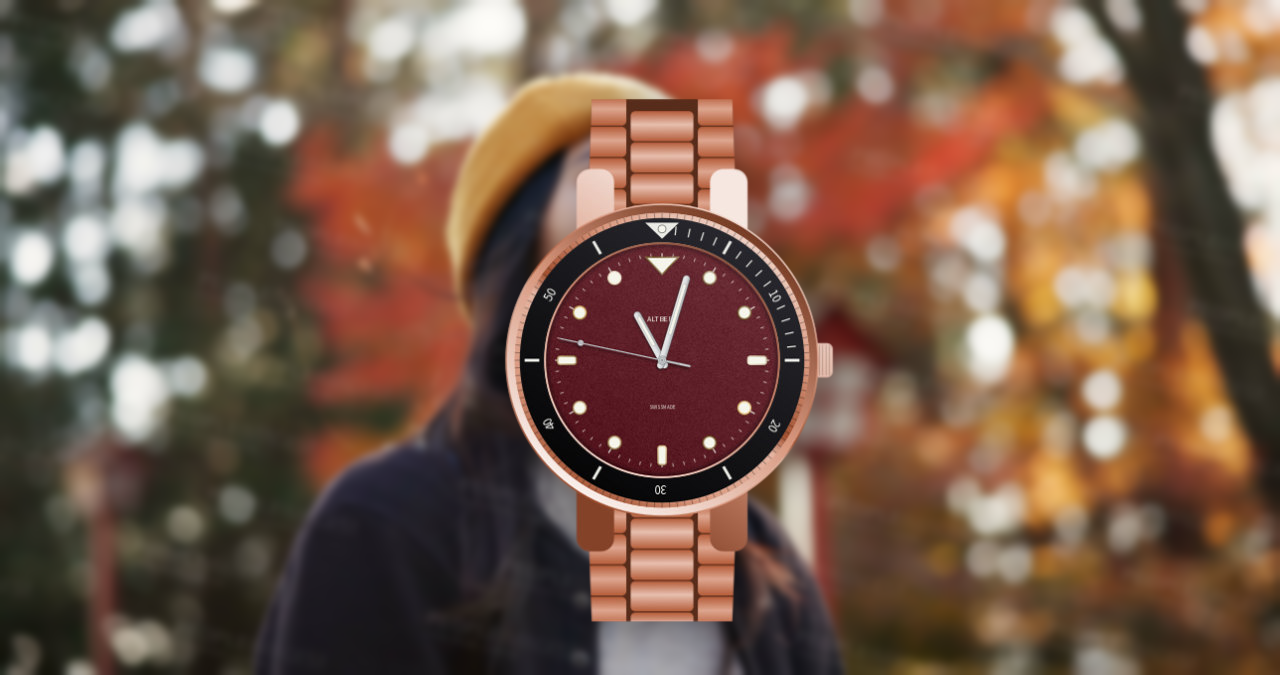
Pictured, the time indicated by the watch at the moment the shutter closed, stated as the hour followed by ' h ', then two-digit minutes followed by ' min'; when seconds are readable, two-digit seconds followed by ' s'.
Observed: 11 h 02 min 47 s
